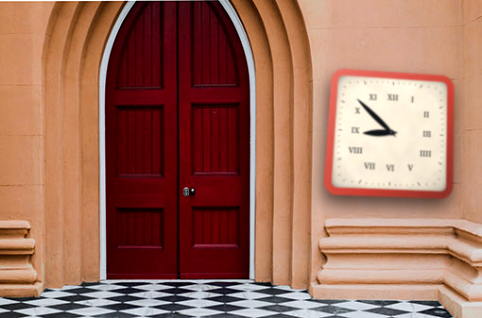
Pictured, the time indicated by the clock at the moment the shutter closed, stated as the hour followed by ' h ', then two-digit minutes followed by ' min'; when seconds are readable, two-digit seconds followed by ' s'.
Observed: 8 h 52 min
